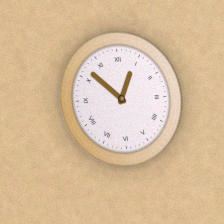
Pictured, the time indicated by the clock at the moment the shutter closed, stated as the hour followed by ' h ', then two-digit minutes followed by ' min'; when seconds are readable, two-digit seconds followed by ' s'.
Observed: 12 h 52 min
